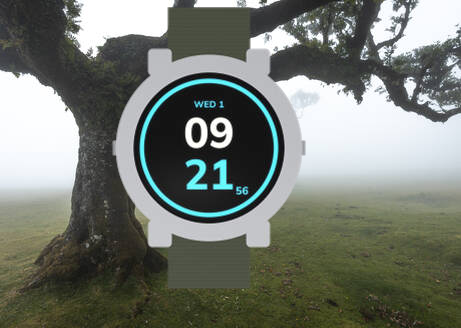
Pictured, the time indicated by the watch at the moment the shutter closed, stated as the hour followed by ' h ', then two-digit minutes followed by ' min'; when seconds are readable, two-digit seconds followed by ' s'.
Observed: 9 h 21 min 56 s
